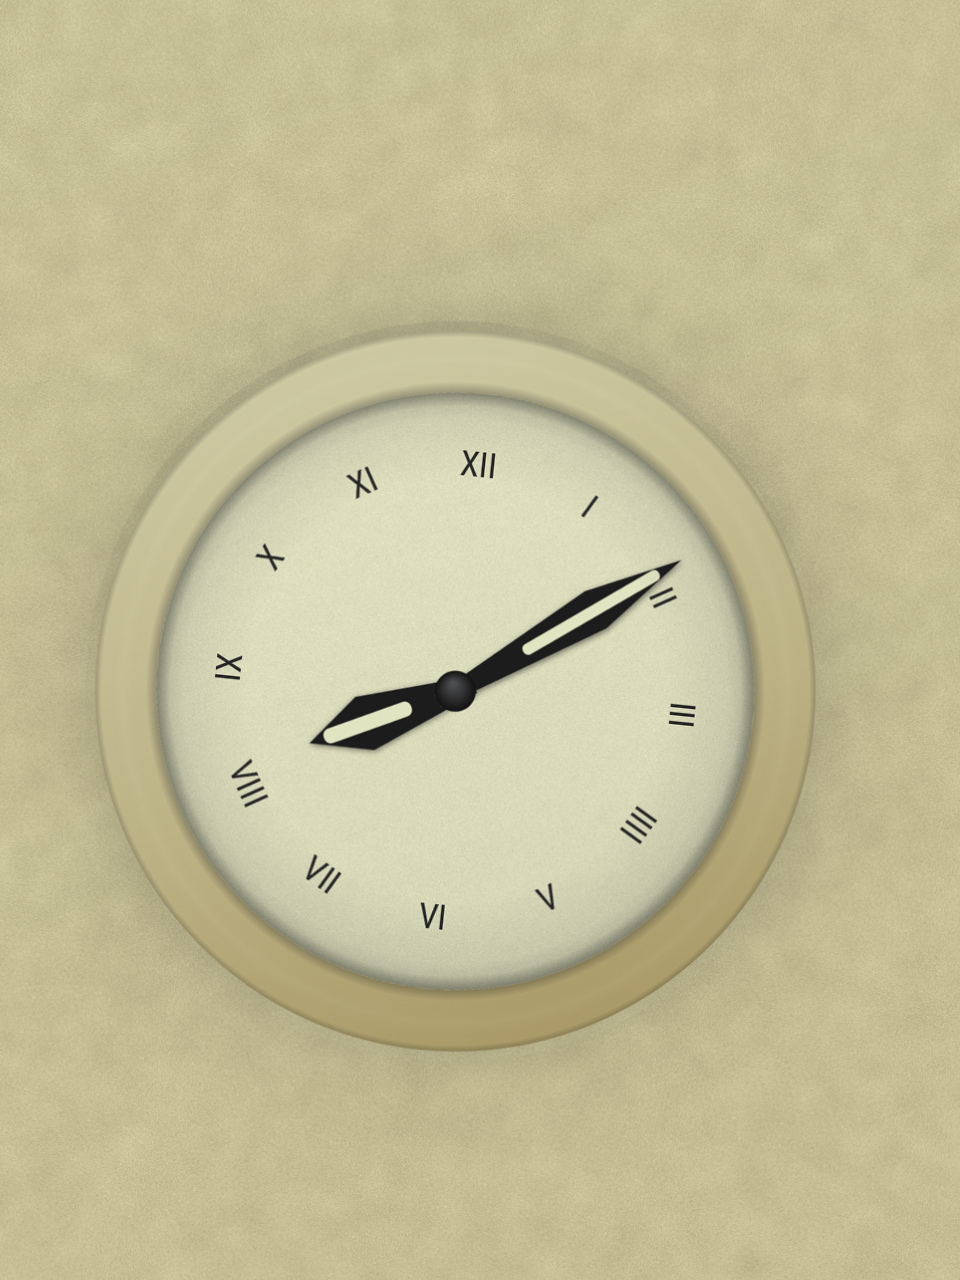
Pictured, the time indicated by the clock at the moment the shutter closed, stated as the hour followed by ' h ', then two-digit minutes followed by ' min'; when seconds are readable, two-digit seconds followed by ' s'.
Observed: 8 h 09 min
